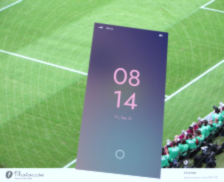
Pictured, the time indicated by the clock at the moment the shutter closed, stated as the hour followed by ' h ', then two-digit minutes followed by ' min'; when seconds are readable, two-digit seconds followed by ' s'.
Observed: 8 h 14 min
